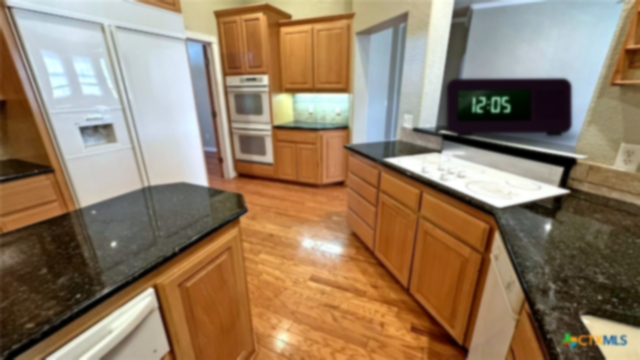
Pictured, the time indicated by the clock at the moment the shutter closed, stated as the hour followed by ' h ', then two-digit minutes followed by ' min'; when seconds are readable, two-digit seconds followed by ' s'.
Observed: 12 h 05 min
